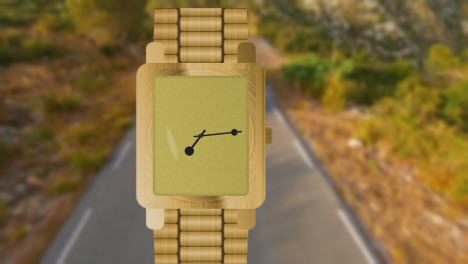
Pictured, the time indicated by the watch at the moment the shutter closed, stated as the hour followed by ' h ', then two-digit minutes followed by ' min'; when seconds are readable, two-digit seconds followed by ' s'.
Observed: 7 h 14 min
